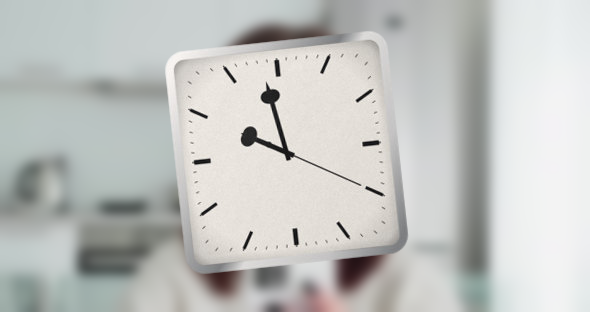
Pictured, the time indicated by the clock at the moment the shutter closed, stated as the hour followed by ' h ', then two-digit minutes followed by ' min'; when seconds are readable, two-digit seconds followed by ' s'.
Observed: 9 h 58 min 20 s
